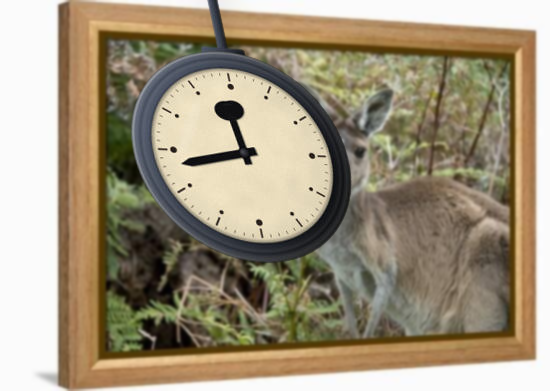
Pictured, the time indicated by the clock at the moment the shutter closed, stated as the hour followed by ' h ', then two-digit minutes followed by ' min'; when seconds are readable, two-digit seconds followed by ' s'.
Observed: 11 h 43 min
